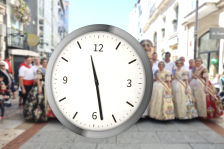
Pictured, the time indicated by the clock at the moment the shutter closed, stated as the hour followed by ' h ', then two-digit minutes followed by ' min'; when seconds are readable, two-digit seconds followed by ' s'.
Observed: 11 h 28 min
